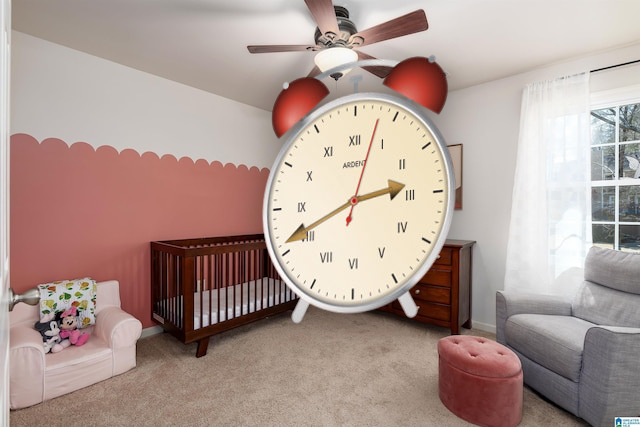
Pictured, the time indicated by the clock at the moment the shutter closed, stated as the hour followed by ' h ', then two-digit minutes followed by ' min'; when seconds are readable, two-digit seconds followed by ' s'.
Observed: 2 h 41 min 03 s
